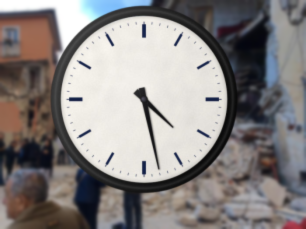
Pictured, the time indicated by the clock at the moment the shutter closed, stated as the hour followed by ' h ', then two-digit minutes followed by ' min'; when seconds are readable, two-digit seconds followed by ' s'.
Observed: 4 h 28 min
